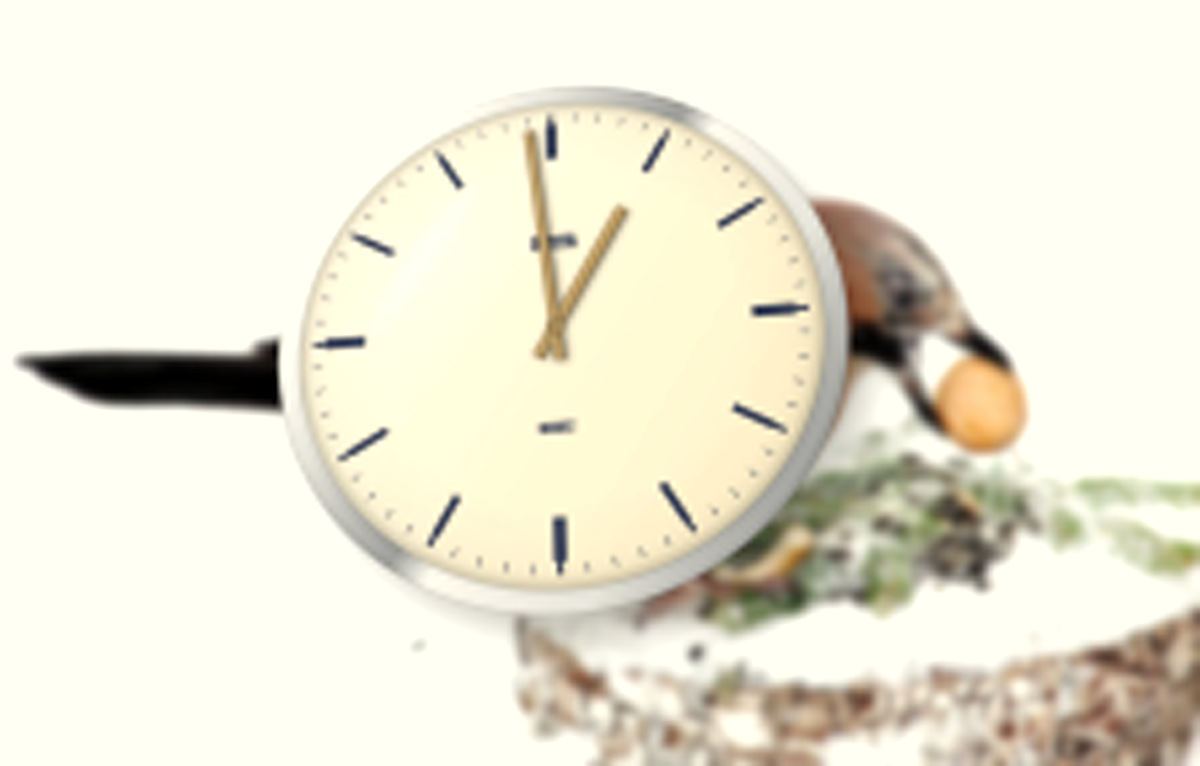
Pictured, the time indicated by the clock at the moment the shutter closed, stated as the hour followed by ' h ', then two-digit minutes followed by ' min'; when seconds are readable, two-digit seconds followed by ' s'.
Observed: 12 h 59 min
